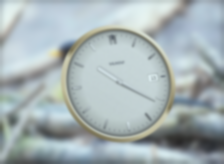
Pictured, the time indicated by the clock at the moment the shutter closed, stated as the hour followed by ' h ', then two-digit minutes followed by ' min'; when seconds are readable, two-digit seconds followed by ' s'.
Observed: 10 h 21 min
